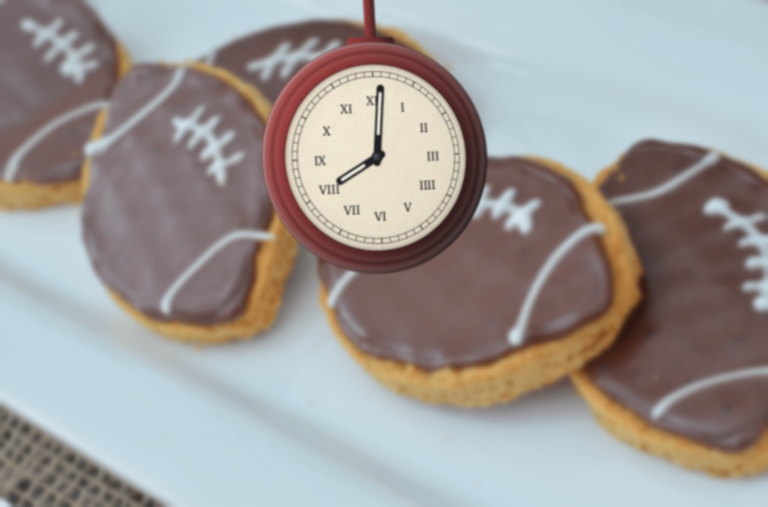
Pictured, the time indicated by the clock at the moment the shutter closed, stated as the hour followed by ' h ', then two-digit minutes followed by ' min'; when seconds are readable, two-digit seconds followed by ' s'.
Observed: 8 h 01 min
